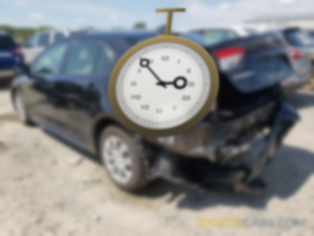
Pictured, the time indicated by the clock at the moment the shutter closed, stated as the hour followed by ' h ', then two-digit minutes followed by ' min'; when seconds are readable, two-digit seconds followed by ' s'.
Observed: 2 h 53 min
